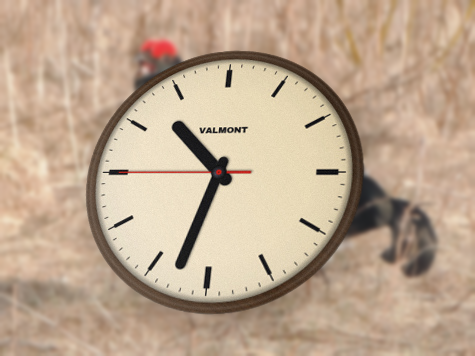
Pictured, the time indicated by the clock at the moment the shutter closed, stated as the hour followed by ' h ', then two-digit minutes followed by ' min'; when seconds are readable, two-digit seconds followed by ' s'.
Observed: 10 h 32 min 45 s
